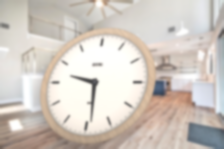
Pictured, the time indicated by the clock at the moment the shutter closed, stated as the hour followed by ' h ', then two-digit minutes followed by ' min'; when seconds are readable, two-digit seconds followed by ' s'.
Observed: 9 h 29 min
